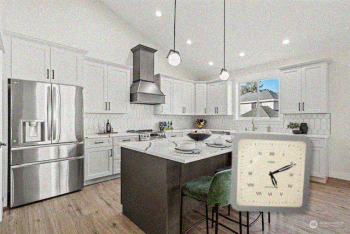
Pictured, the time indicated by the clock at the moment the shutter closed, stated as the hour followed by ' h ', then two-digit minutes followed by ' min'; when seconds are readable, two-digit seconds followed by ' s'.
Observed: 5 h 11 min
